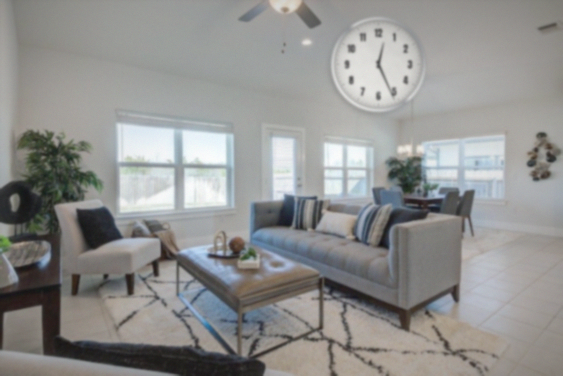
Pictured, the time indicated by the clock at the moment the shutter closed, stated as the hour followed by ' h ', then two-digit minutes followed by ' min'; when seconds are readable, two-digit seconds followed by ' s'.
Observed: 12 h 26 min
